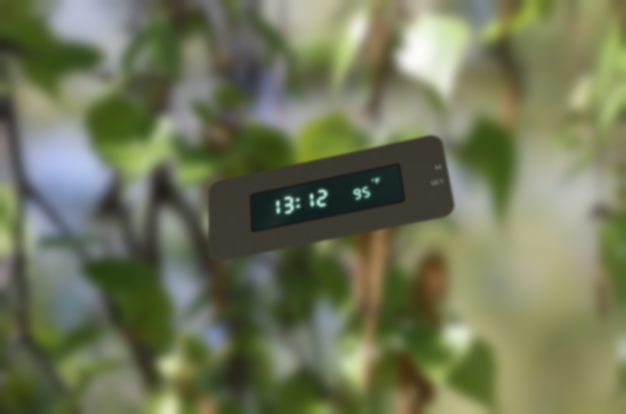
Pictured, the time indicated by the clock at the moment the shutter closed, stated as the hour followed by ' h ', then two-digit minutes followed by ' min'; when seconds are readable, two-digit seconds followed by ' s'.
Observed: 13 h 12 min
